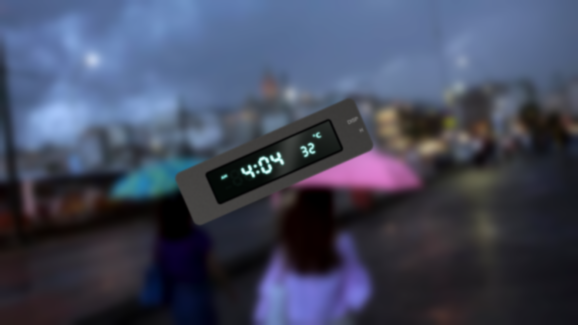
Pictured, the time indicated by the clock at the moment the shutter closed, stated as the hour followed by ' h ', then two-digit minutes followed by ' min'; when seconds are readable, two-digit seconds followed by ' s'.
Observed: 4 h 04 min
